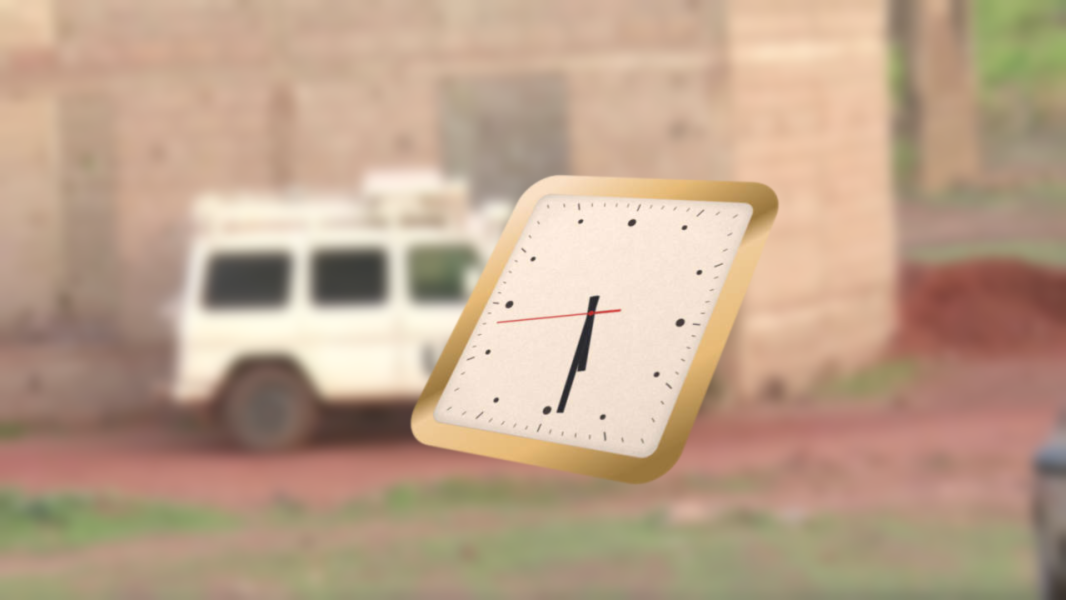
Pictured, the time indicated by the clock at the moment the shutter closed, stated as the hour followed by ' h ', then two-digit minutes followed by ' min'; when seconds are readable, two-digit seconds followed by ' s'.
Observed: 5 h 28 min 43 s
